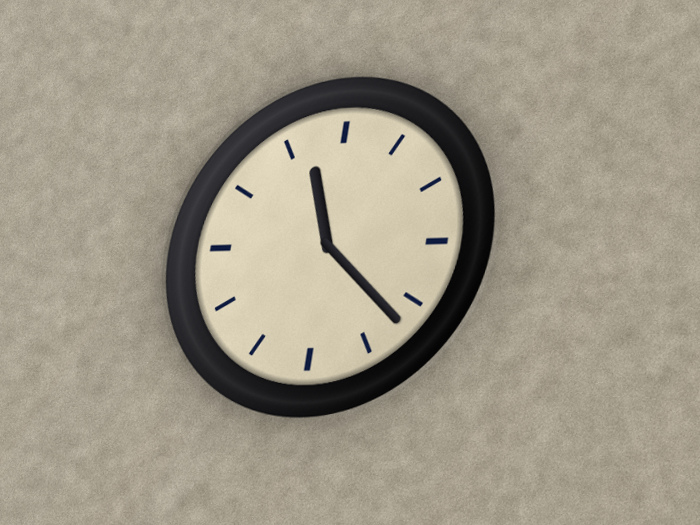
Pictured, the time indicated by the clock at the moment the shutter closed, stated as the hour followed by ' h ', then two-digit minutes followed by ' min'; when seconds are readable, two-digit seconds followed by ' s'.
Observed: 11 h 22 min
